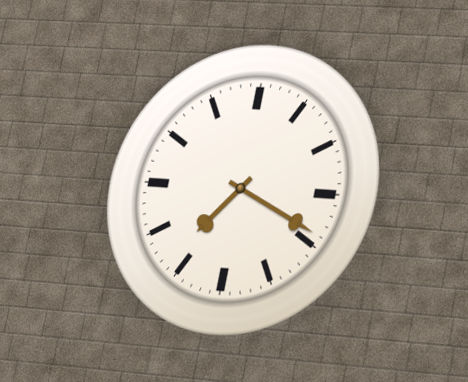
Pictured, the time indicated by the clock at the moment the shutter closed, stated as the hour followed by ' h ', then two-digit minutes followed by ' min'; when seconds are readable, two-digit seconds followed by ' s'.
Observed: 7 h 19 min
